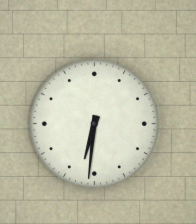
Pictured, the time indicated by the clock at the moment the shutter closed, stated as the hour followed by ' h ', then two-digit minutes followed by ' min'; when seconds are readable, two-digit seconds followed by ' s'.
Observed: 6 h 31 min
